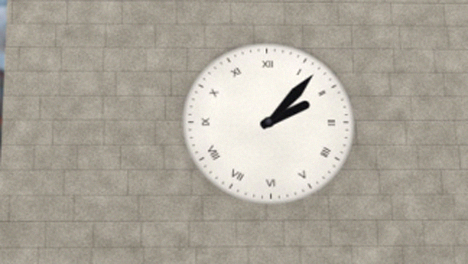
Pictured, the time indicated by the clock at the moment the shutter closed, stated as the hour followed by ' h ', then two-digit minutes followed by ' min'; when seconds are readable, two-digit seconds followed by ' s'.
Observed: 2 h 07 min
